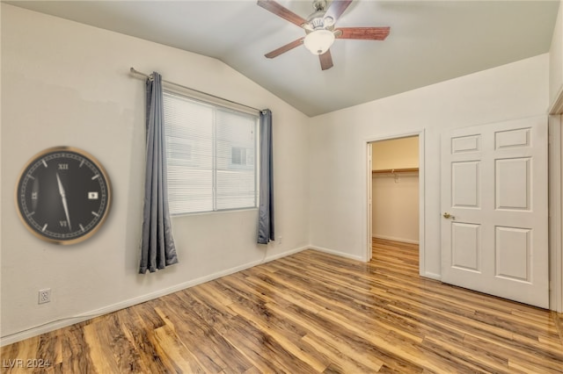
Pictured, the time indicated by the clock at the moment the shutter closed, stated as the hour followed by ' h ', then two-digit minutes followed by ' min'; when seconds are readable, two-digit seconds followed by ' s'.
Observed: 11 h 28 min
